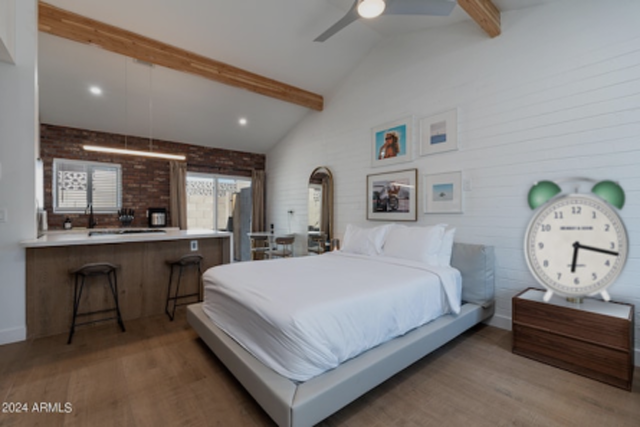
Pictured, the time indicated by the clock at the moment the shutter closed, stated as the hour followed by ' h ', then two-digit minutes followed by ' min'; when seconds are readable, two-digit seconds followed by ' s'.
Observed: 6 h 17 min
